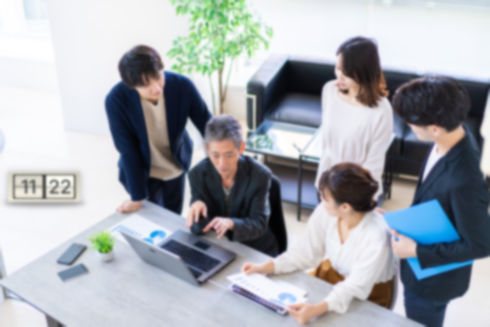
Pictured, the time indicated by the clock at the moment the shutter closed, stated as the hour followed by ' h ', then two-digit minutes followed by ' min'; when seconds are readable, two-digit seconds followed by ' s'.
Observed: 11 h 22 min
